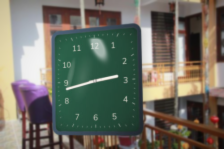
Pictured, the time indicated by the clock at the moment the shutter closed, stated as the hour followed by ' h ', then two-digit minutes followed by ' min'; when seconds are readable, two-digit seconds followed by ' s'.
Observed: 2 h 43 min
